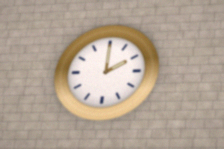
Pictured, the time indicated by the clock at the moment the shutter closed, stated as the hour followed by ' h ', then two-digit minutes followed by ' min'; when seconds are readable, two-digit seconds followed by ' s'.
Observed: 2 h 00 min
